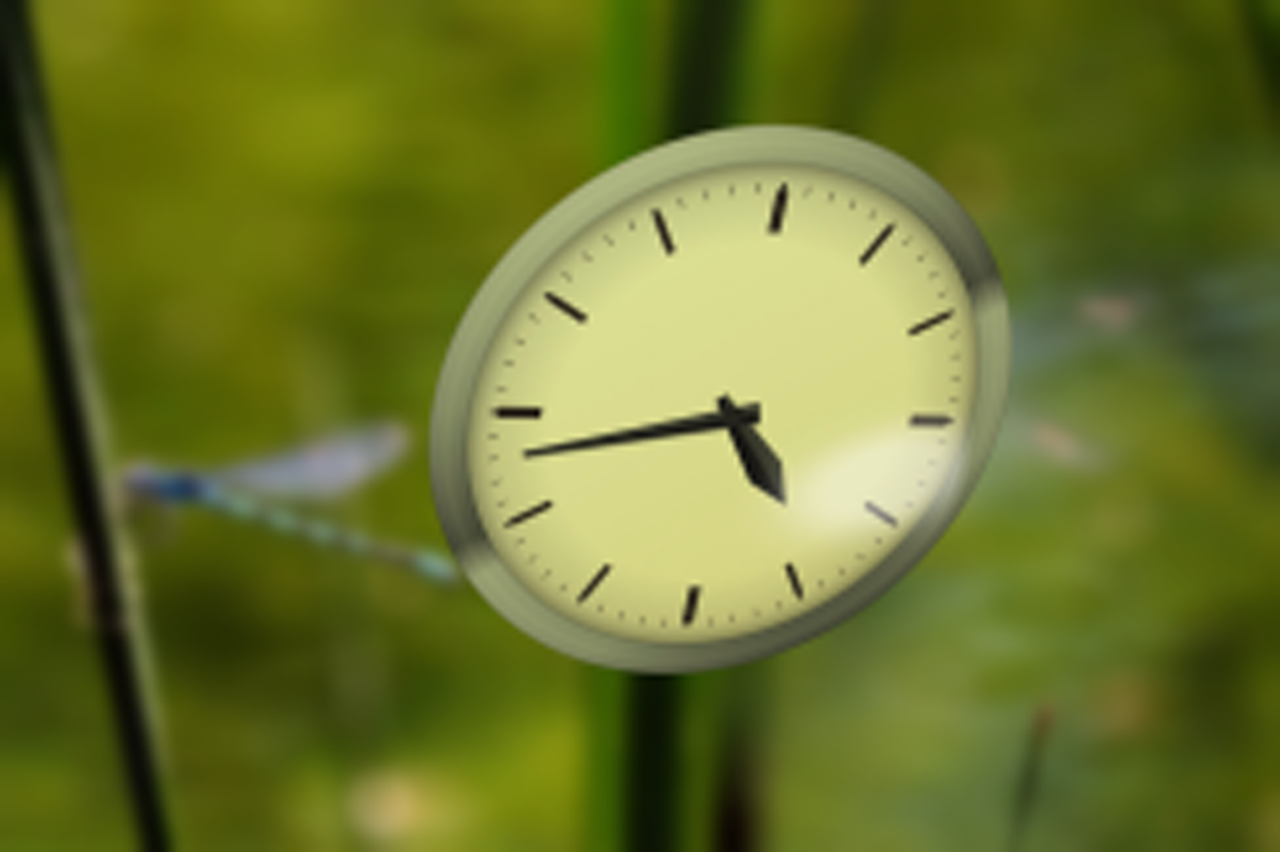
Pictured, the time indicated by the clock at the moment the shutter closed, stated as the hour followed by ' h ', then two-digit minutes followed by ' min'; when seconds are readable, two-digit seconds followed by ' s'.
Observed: 4 h 43 min
